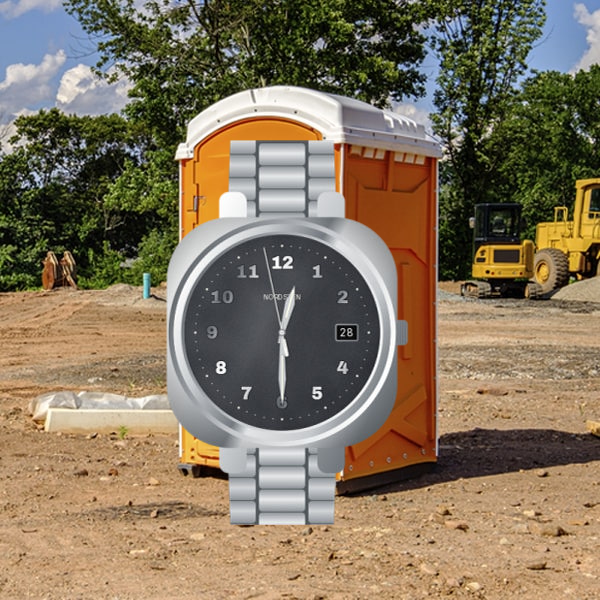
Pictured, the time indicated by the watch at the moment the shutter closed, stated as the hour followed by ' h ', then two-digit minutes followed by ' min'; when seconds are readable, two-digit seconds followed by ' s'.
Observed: 12 h 29 min 58 s
